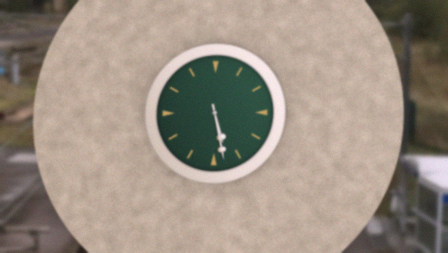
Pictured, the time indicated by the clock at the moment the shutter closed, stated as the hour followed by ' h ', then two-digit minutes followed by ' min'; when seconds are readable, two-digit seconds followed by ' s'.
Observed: 5 h 28 min
